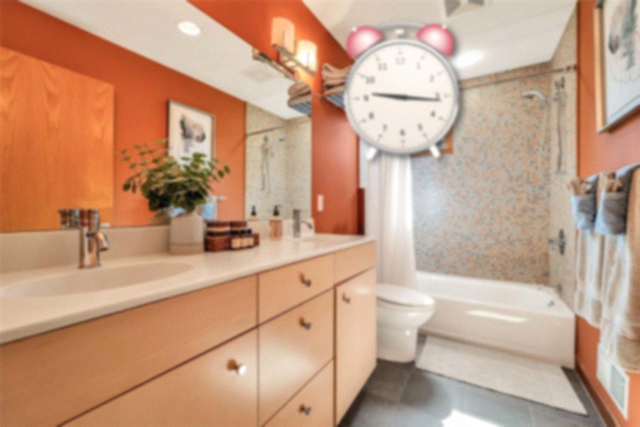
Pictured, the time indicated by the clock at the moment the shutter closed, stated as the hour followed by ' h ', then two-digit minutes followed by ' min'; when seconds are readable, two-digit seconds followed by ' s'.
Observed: 9 h 16 min
